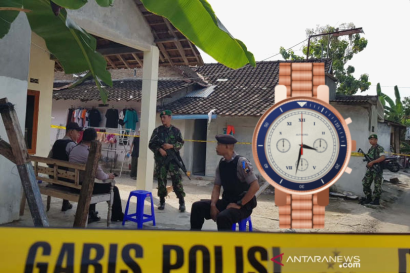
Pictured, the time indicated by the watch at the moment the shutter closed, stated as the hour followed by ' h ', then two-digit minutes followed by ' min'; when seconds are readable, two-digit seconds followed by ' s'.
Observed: 3 h 32 min
